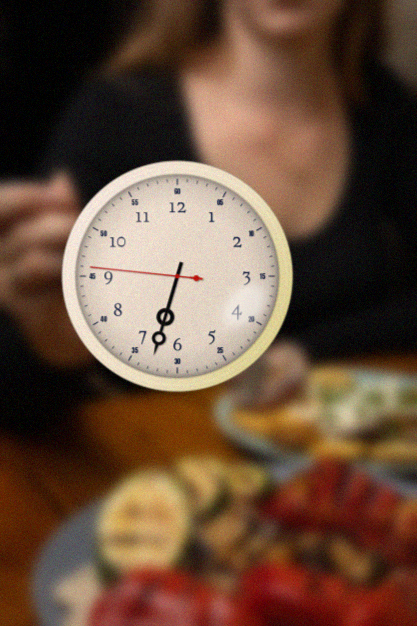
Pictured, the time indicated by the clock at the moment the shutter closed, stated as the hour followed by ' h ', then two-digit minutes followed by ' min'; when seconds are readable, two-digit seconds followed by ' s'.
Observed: 6 h 32 min 46 s
